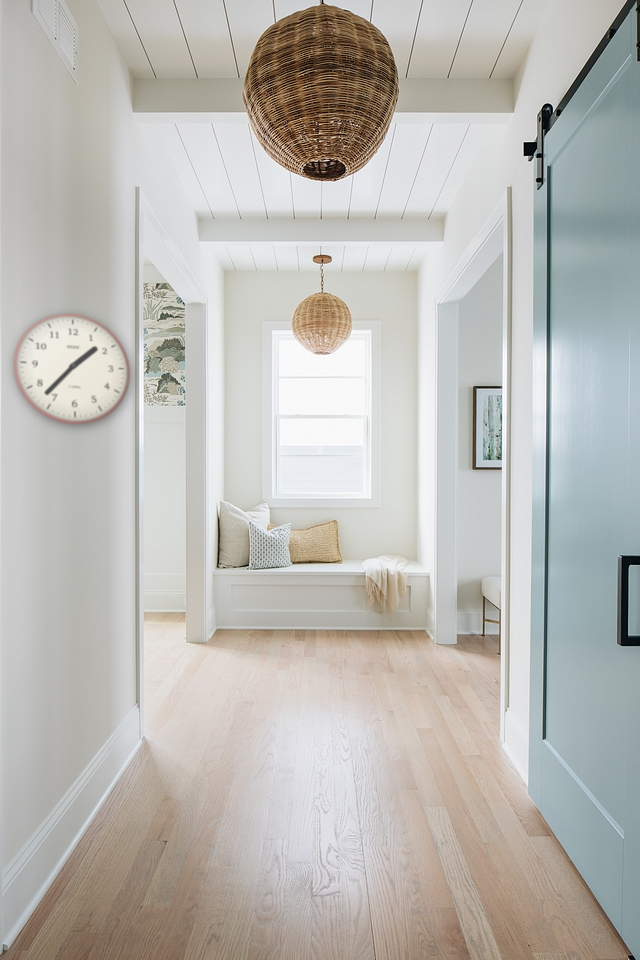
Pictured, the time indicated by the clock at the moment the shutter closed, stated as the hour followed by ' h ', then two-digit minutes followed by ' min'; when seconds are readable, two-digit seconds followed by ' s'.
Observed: 1 h 37 min
